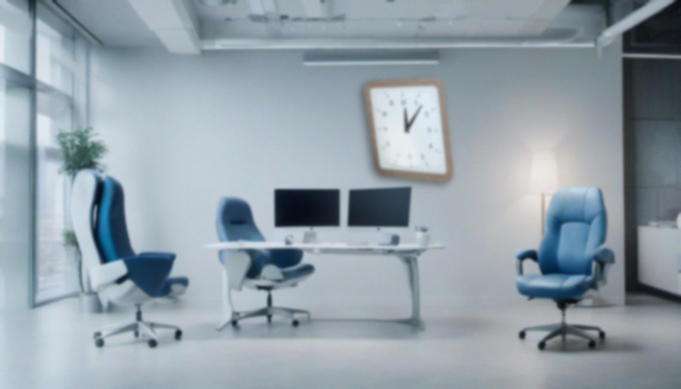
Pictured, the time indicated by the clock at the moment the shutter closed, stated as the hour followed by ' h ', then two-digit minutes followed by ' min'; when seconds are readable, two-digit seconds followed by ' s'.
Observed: 12 h 07 min
